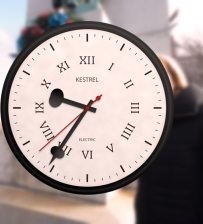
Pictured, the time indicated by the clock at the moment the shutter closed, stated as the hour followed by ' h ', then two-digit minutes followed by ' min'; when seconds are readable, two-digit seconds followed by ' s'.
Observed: 9 h 35 min 38 s
